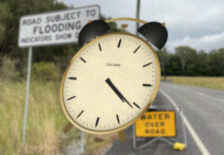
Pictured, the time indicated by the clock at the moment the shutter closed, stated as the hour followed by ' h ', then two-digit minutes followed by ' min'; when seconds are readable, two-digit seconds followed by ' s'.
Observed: 4 h 21 min
